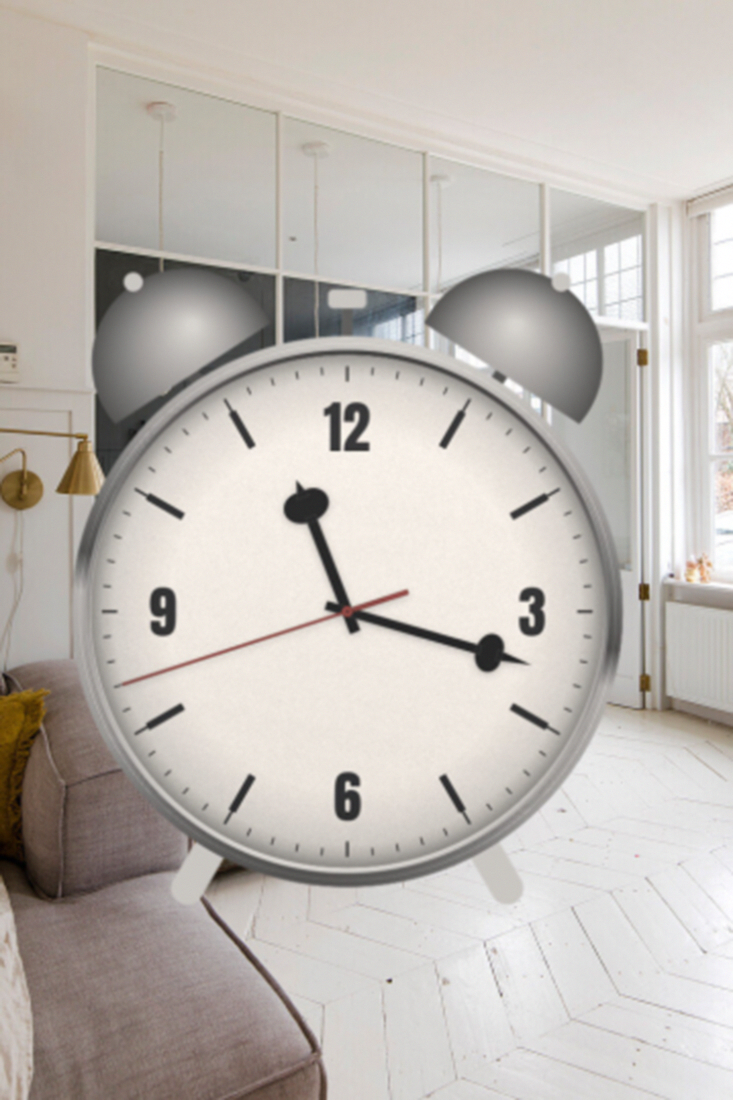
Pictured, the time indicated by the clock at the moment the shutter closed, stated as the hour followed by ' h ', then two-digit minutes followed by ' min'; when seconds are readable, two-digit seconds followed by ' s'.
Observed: 11 h 17 min 42 s
